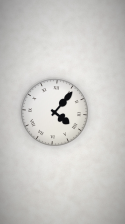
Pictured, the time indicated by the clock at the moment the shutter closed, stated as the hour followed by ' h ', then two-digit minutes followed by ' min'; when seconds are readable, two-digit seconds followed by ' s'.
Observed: 4 h 06 min
